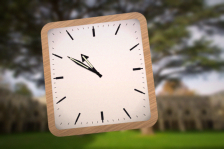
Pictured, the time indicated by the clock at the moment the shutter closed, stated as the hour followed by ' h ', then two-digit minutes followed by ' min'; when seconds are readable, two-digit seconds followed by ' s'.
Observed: 10 h 51 min
